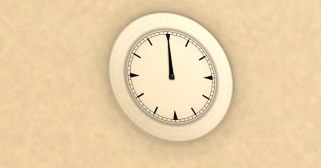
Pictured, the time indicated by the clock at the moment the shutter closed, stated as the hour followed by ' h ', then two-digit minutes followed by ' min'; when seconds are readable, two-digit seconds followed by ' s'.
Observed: 12 h 00 min
